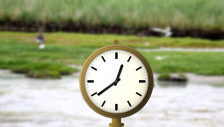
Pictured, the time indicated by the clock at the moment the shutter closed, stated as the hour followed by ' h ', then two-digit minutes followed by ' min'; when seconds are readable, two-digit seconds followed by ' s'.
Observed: 12 h 39 min
